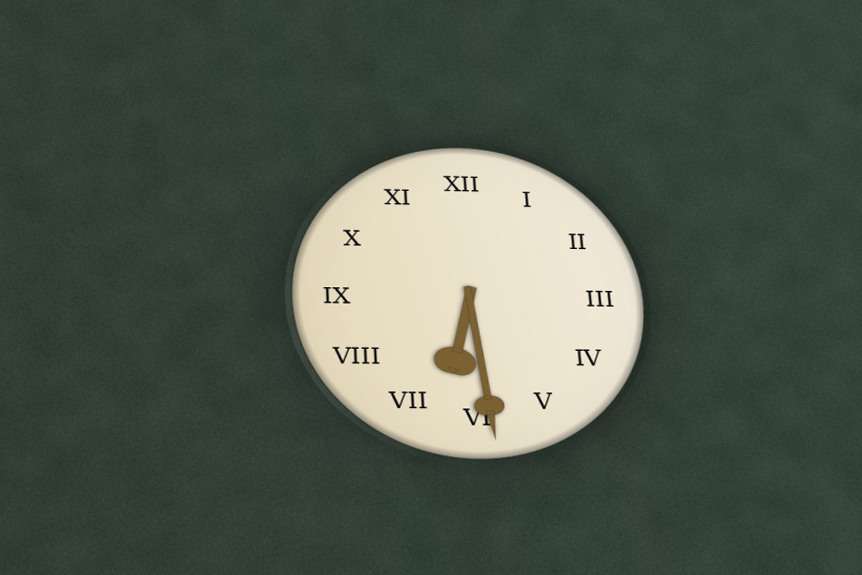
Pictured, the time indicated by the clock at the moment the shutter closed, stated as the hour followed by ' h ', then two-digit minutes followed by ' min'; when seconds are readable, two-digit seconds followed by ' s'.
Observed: 6 h 29 min
